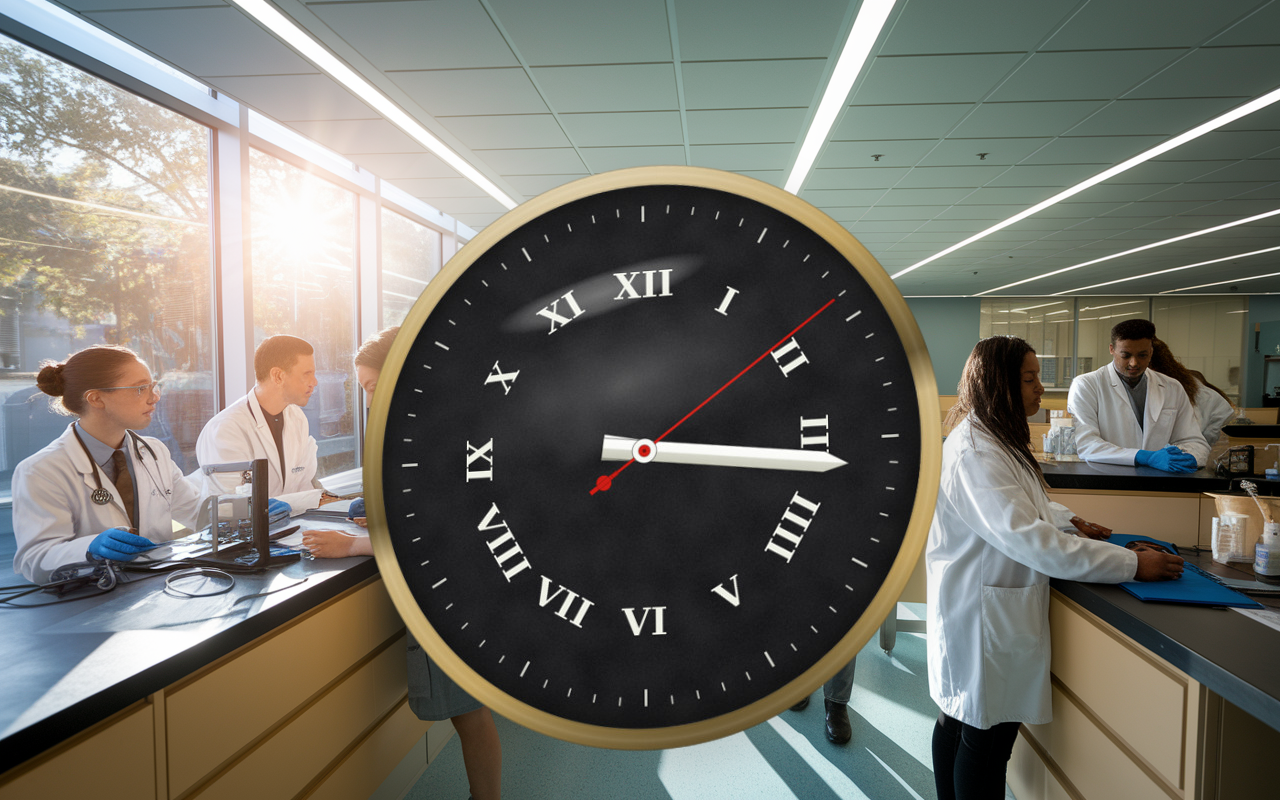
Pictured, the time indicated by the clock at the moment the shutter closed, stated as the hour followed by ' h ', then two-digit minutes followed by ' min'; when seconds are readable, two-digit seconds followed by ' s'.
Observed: 3 h 16 min 09 s
